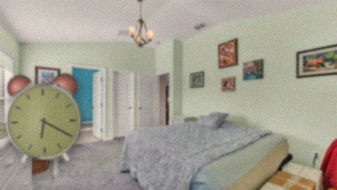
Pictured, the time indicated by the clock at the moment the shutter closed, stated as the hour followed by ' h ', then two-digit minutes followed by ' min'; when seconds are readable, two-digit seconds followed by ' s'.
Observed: 6 h 20 min
